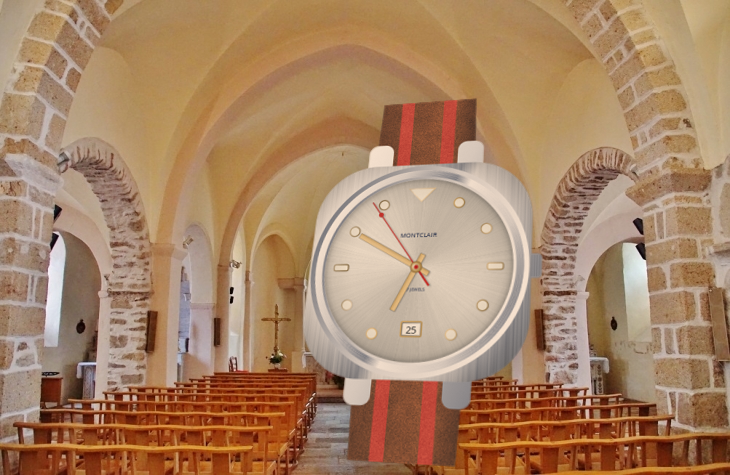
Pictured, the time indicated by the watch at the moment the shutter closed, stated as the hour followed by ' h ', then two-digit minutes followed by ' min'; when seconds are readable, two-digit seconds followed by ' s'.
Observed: 6 h 49 min 54 s
